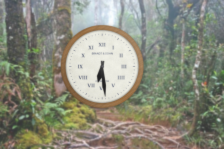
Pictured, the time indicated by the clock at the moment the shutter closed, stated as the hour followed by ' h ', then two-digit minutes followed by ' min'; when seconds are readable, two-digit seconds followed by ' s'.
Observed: 6 h 29 min
